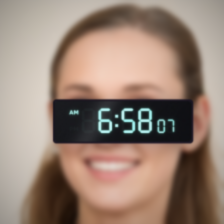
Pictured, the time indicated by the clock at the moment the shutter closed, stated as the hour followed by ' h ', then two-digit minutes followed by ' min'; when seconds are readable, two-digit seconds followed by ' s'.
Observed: 6 h 58 min 07 s
